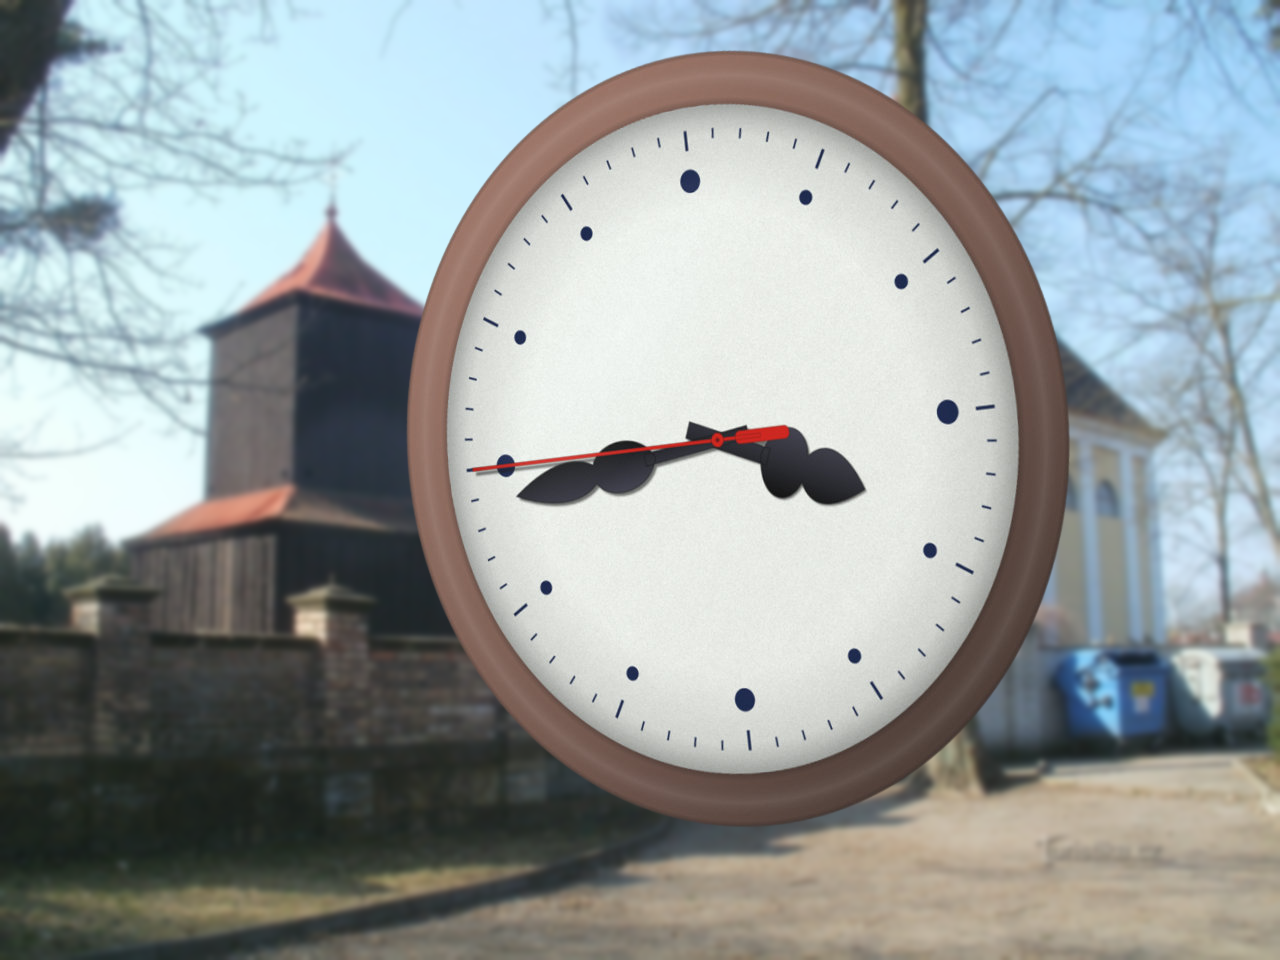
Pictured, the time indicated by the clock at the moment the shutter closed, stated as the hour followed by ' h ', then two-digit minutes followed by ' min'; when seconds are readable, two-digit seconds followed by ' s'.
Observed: 3 h 43 min 45 s
